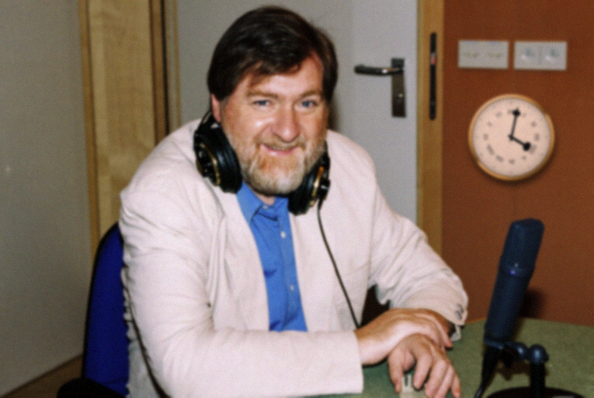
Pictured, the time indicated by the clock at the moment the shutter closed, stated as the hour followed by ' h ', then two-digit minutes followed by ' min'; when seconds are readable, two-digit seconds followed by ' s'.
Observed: 4 h 02 min
